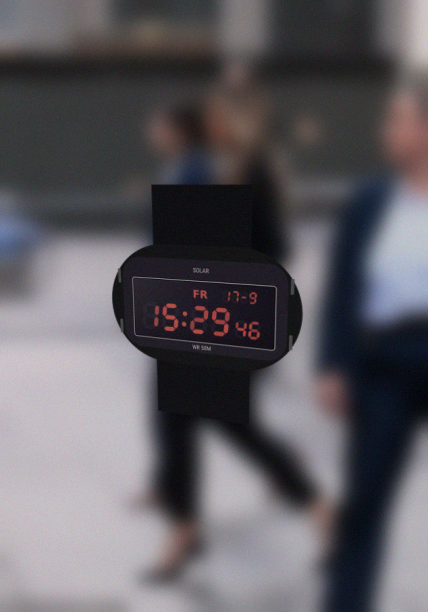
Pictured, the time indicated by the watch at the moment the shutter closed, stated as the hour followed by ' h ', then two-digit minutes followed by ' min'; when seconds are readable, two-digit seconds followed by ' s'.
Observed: 15 h 29 min 46 s
